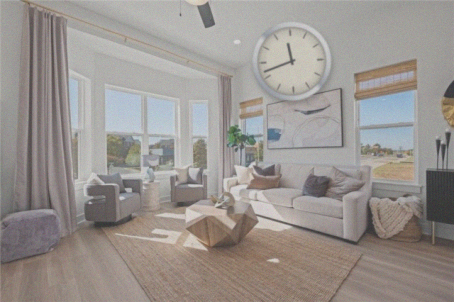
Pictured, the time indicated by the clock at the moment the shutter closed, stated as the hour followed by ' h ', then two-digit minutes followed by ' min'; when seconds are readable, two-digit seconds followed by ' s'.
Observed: 11 h 42 min
